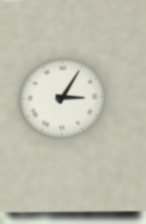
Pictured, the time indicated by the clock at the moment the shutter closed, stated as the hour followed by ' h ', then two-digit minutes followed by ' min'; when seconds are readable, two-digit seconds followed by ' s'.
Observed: 3 h 05 min
